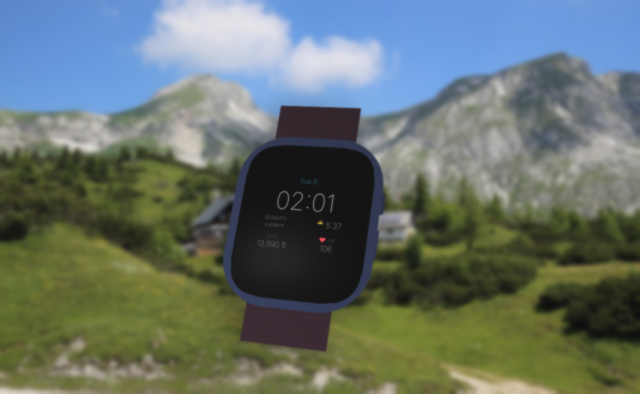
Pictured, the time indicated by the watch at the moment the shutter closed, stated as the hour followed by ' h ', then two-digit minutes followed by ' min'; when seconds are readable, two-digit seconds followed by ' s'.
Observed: 2 h 01 min
